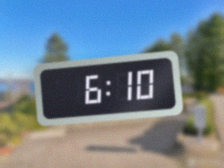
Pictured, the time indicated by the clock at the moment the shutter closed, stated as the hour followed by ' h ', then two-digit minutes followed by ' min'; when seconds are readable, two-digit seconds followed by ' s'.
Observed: 6 h 10 min
